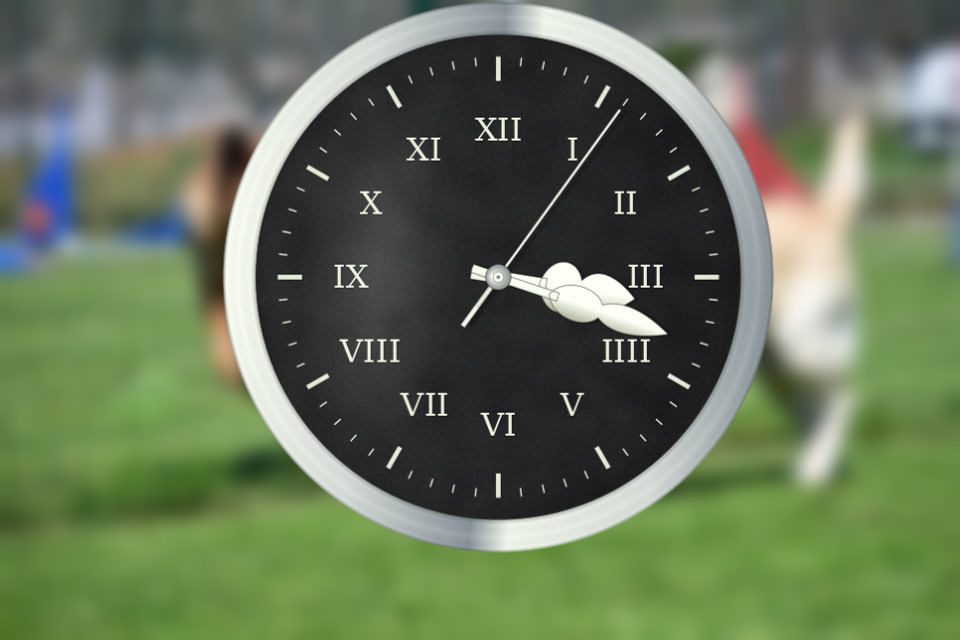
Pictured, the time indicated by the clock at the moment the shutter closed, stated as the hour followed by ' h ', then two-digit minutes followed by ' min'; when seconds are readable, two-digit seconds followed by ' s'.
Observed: 3 h 18 min 06 s
